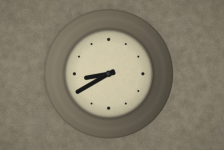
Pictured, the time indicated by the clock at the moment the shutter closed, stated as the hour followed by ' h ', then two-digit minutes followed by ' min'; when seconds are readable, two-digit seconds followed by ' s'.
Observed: 8 h 40 min
